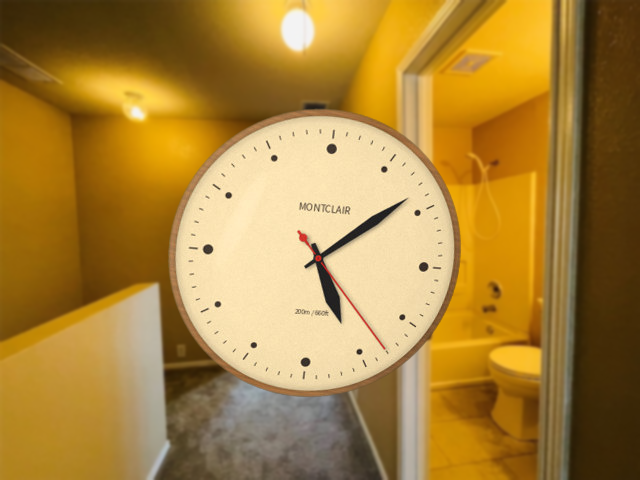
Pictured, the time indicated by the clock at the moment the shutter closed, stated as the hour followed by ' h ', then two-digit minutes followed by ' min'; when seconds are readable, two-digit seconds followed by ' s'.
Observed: 5 h 08 min 23 s
